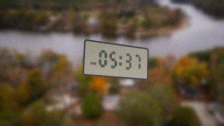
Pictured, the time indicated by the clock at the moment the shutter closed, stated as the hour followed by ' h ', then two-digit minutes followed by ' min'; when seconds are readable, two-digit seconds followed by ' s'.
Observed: 5 h 37 min
